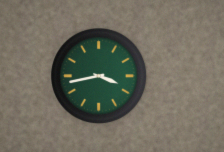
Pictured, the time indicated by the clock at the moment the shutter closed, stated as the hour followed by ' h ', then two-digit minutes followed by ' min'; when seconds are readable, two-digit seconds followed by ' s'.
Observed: 3 h 43 min
